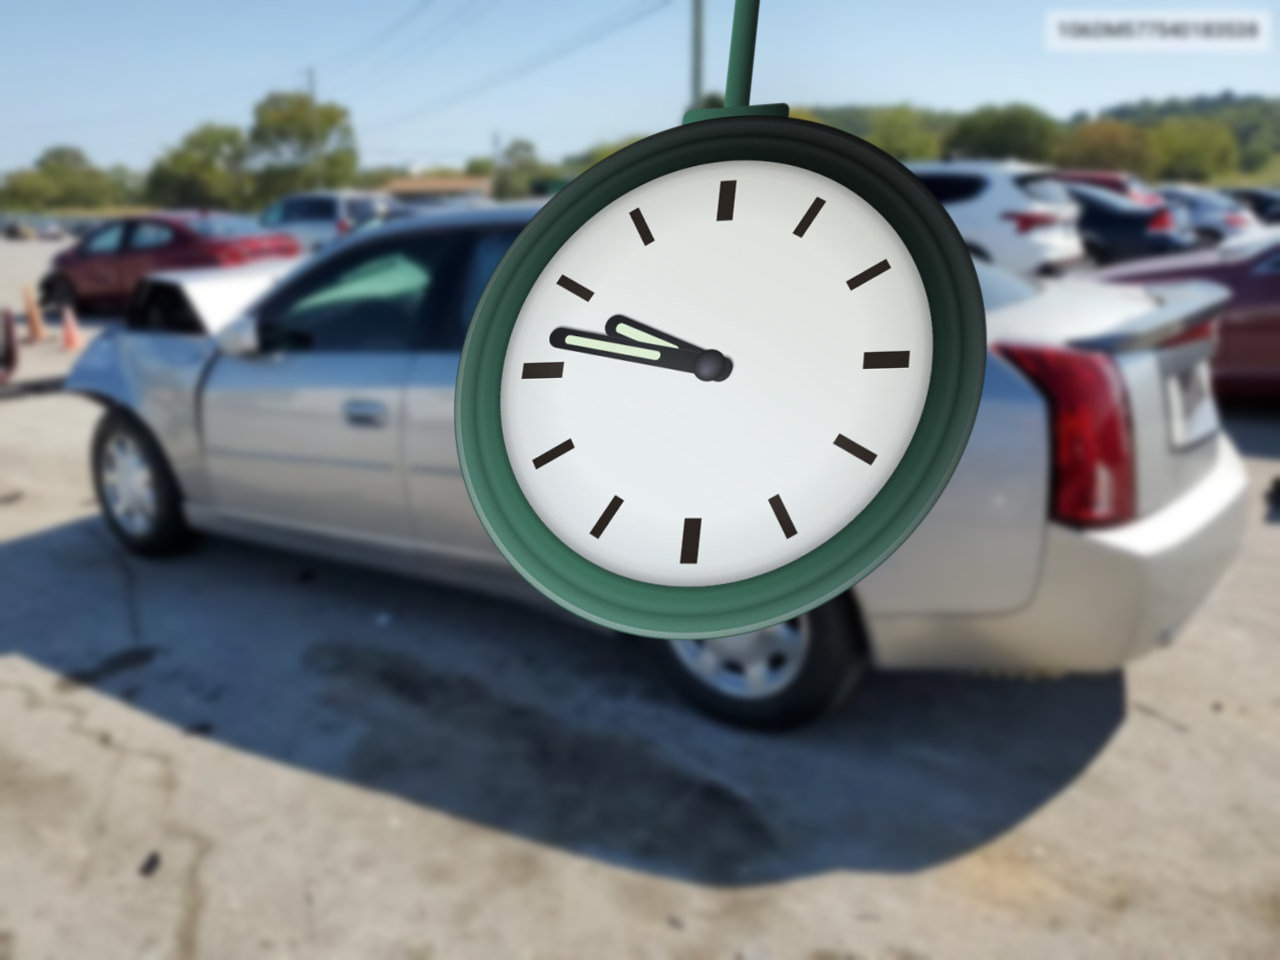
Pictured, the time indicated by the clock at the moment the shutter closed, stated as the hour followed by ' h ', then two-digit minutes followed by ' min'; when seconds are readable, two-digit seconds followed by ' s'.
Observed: 9 h 47 min
